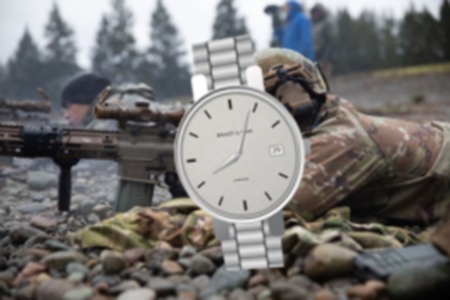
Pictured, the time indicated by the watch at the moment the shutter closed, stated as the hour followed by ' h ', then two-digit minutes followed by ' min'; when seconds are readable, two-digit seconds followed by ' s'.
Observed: 8 h 04 min
